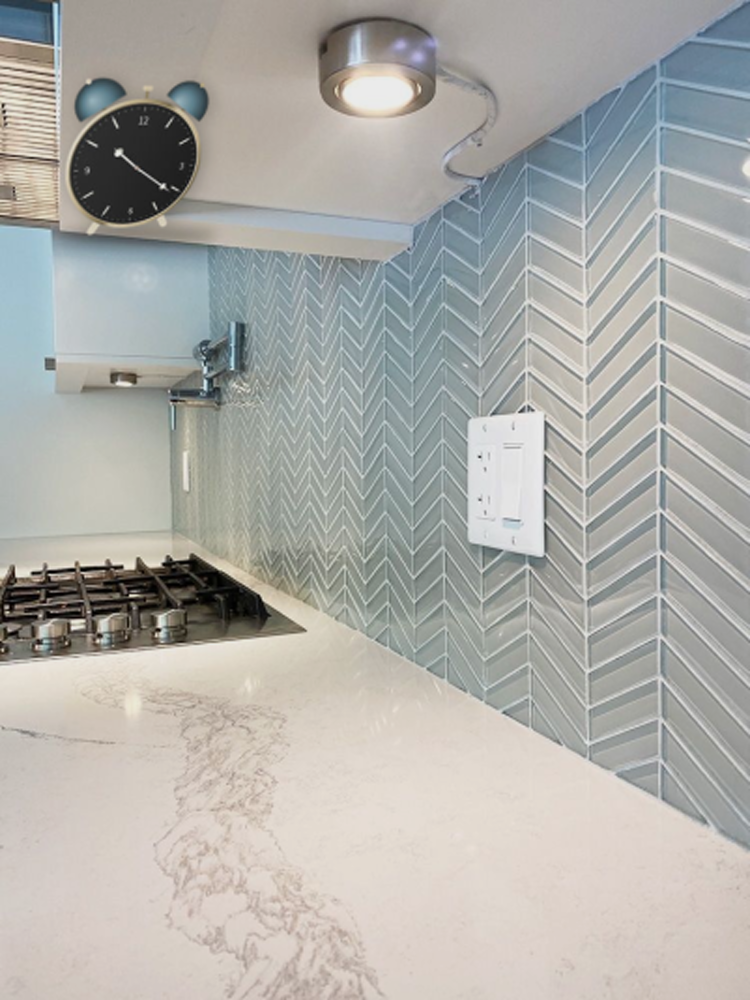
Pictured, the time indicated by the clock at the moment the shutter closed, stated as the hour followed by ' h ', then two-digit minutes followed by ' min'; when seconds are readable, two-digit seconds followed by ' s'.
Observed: 10 h 21 min
